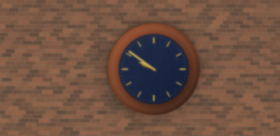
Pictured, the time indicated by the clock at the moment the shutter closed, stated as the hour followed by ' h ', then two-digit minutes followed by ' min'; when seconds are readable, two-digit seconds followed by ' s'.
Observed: 9 h 51 min
